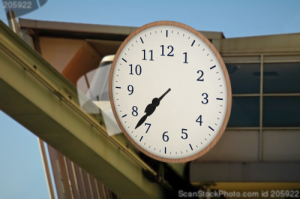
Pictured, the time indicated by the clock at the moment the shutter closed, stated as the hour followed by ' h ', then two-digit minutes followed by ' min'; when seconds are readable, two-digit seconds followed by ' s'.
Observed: 7 h 37 min
